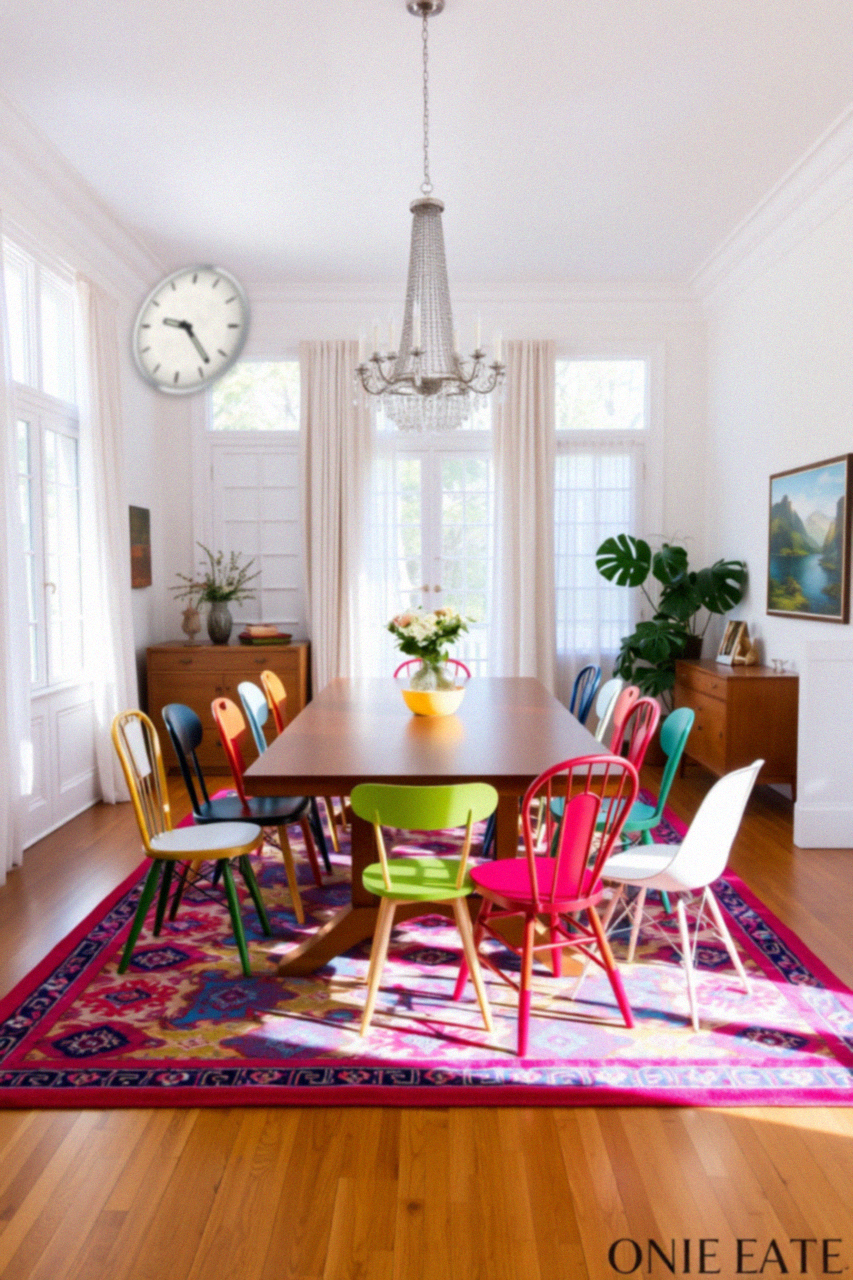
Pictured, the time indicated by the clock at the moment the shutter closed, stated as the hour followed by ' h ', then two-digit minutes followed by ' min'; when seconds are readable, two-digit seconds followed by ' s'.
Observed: 9 h 23 min
